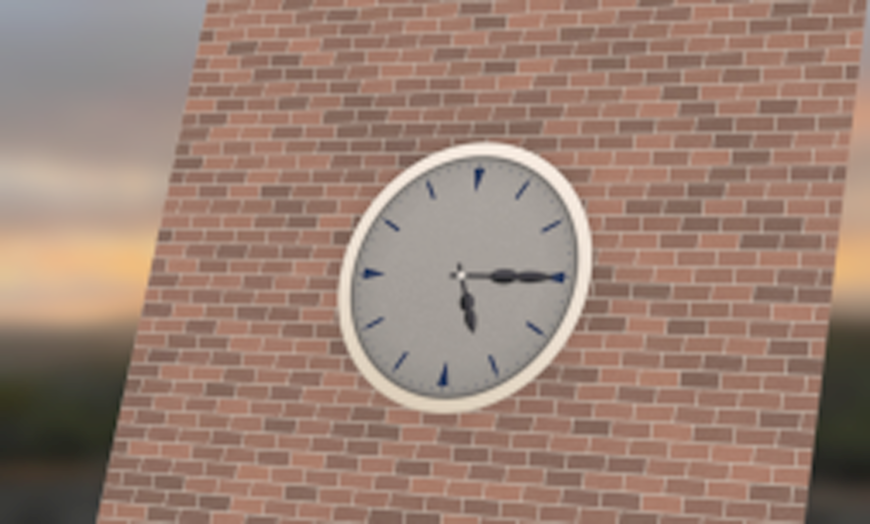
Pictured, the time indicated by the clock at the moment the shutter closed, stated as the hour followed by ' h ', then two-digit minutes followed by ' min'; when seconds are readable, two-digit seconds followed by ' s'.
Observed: 5 h 15 min
